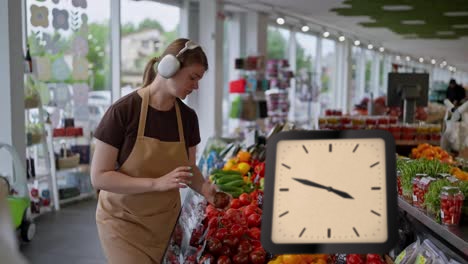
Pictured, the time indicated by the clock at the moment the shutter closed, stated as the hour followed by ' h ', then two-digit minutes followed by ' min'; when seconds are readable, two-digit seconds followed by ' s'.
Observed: 3 h 48 min
